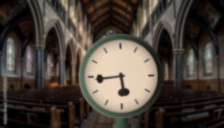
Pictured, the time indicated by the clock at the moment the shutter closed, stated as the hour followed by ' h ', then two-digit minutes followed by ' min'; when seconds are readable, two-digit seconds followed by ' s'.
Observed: 5 h 44 min
